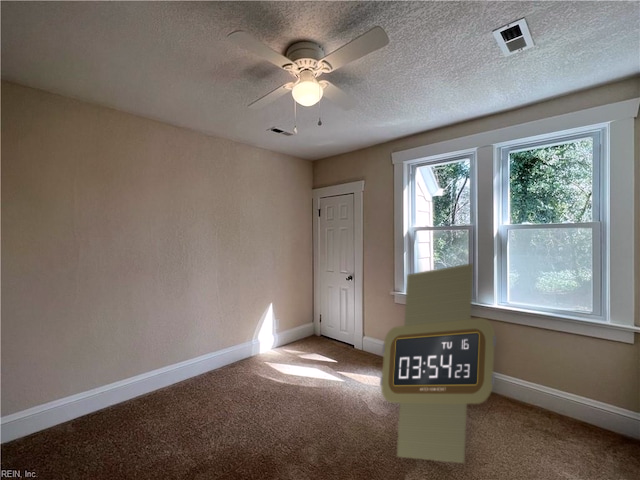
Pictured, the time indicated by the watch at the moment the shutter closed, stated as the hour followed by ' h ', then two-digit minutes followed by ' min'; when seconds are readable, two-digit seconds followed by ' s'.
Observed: 3 h 54 min 23 s
